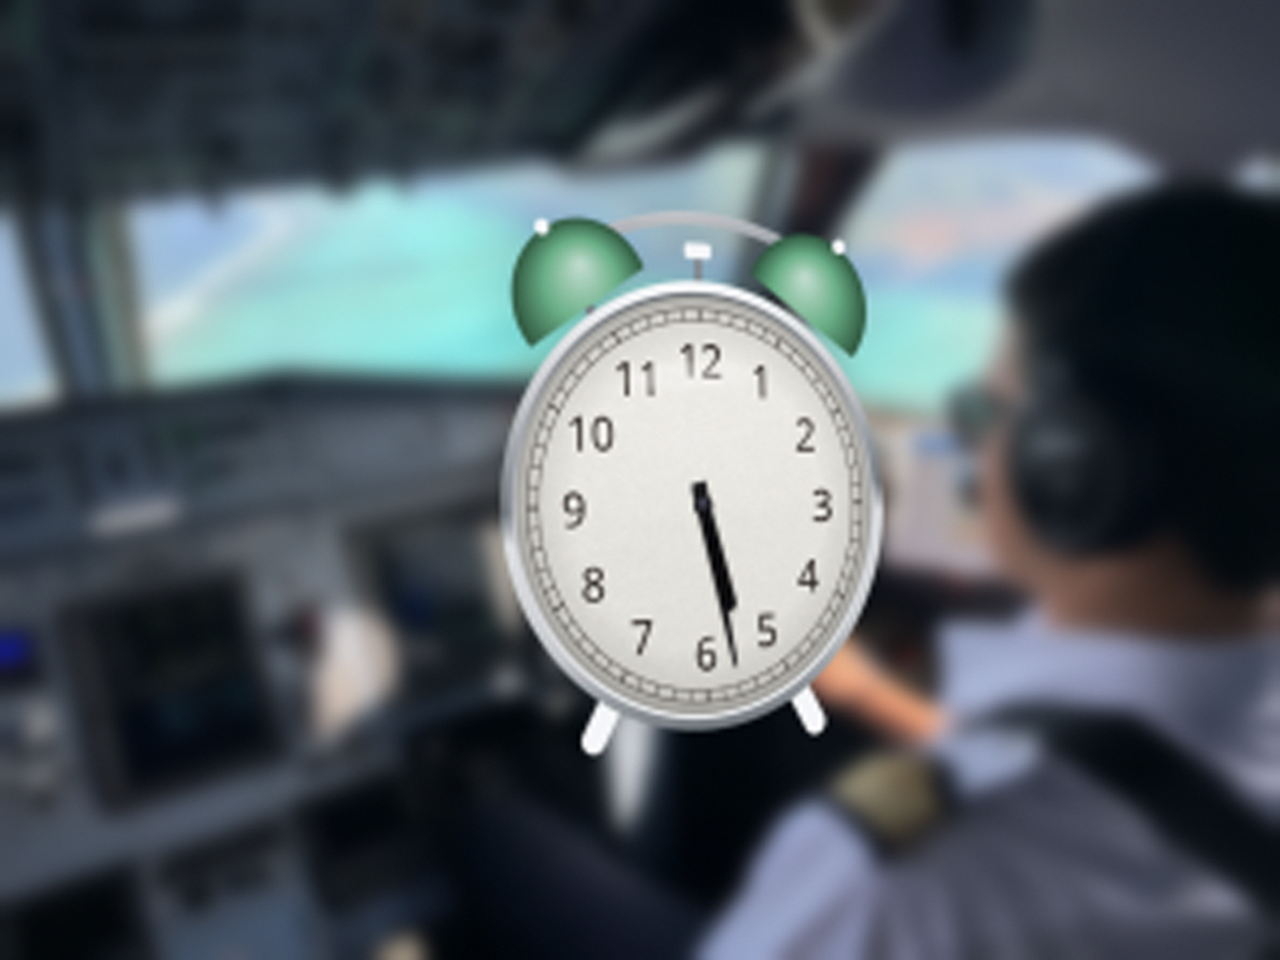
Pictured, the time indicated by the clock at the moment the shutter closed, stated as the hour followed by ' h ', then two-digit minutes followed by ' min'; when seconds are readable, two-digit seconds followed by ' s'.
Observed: 5 h 28 min
